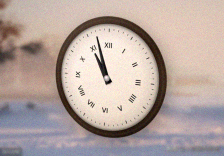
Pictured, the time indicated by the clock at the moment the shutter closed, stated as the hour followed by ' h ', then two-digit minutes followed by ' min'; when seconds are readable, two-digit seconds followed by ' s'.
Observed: 10 h 57 min
